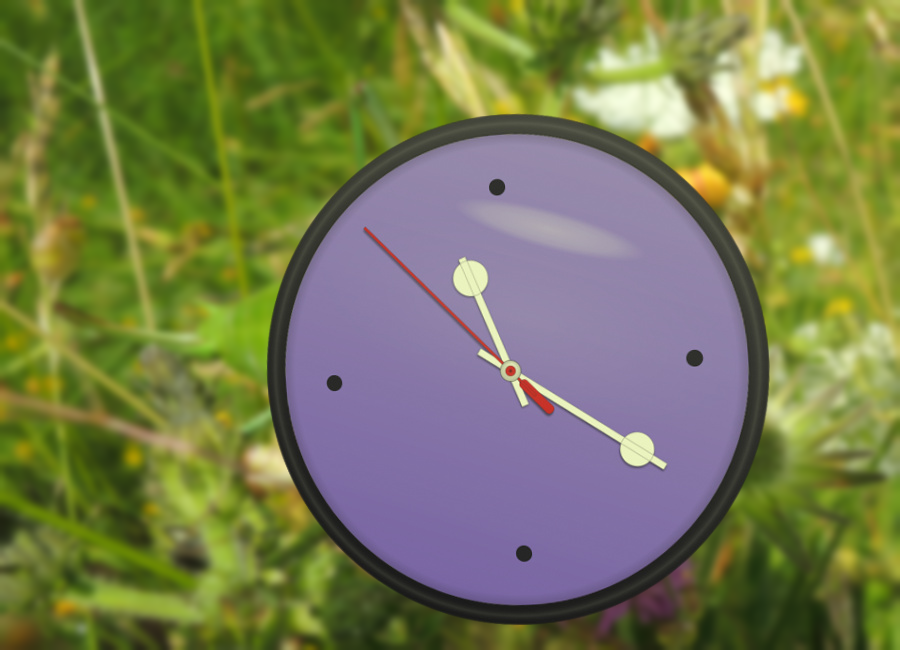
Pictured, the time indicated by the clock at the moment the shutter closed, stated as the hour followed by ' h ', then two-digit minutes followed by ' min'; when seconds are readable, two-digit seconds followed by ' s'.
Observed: 11 h 20 min 53 s
